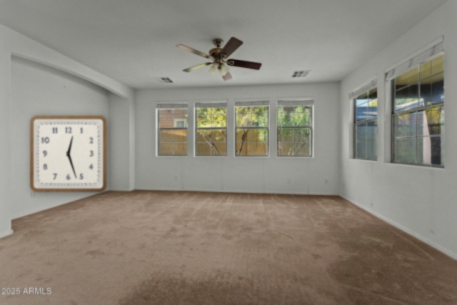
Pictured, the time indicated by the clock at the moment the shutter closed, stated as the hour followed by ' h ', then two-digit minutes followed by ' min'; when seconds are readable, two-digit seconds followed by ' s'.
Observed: 12 h 27 min
